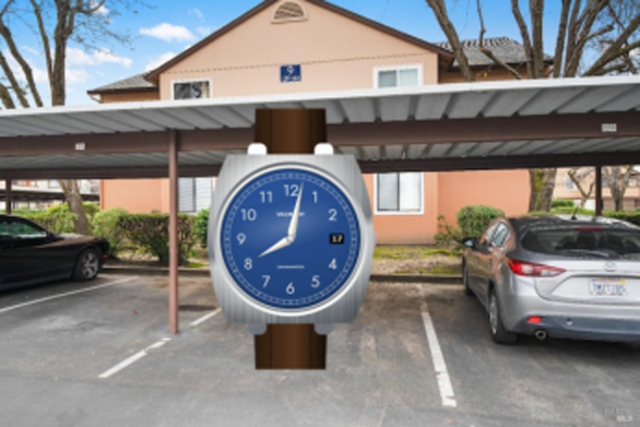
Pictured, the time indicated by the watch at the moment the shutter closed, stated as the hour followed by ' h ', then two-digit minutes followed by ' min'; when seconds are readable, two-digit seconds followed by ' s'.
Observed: 8 h 02 min
